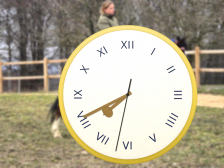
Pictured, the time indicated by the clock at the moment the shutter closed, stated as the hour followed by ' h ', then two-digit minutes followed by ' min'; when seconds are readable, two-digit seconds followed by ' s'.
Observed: 7 h 40 min 32 s
